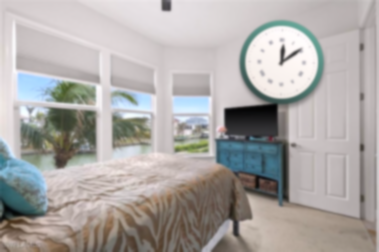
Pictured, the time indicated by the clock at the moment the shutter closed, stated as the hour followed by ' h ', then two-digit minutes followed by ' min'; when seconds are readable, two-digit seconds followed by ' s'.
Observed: 12 h 09 min
